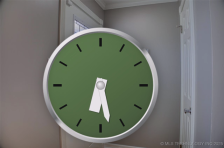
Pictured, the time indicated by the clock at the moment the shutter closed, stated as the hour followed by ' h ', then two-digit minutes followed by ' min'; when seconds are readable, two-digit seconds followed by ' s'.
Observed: 6 h 28 min
